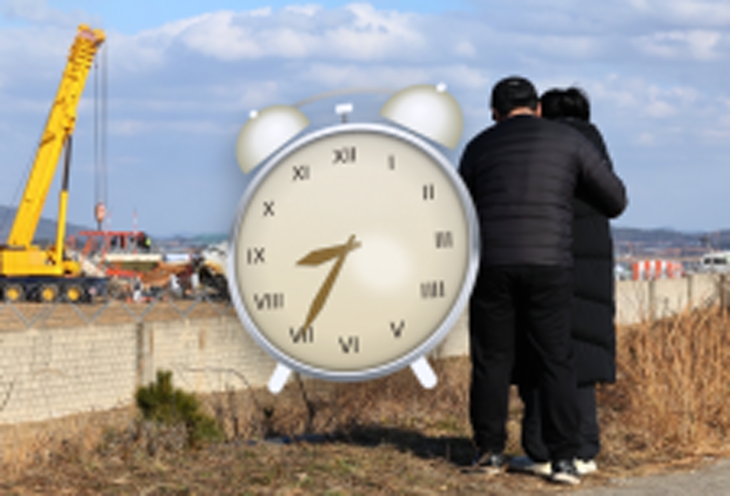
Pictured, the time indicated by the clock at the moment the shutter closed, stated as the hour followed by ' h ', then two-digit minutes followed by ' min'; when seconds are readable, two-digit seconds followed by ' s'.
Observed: 8 h 35 min
